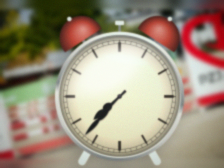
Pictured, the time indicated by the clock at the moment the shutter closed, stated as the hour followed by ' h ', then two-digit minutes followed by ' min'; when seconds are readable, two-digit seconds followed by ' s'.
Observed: 7 h 37 min
